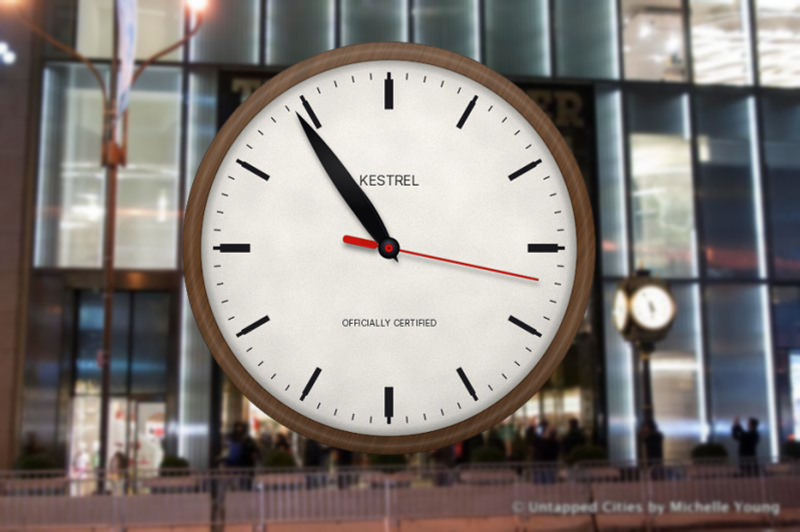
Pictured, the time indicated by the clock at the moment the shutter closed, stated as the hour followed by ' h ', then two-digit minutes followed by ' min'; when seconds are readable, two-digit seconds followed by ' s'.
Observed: 10 h 54 min 17 s
